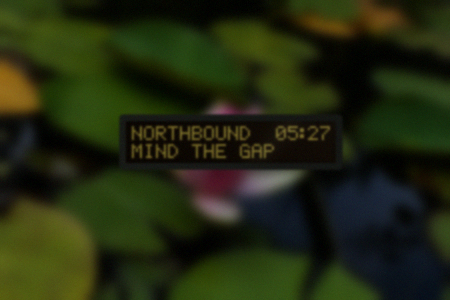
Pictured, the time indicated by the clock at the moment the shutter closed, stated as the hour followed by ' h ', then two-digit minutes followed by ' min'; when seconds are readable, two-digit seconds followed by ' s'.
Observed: 5 h 27 min
